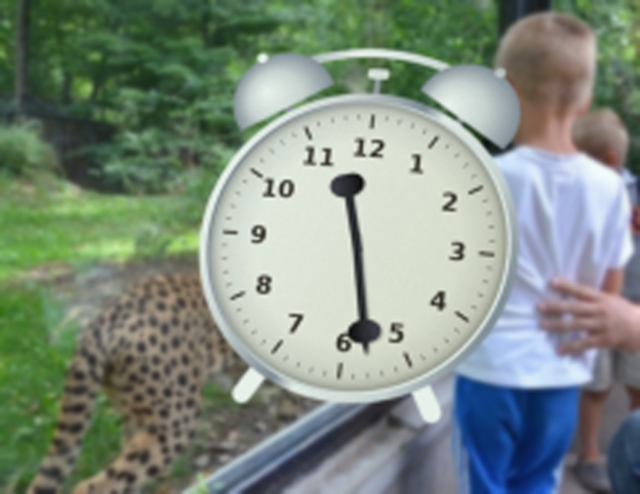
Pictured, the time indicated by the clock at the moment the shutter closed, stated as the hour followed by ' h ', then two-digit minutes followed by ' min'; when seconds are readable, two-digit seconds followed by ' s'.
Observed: 11 h 28 min
